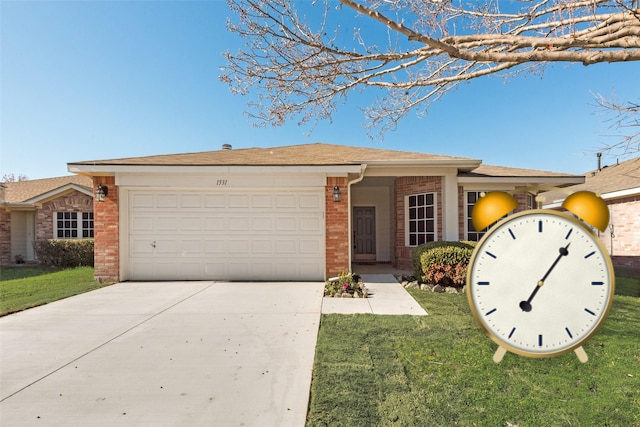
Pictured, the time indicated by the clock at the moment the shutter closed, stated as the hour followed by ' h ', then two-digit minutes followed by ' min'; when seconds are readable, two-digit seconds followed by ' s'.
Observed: 7 h 06 min
